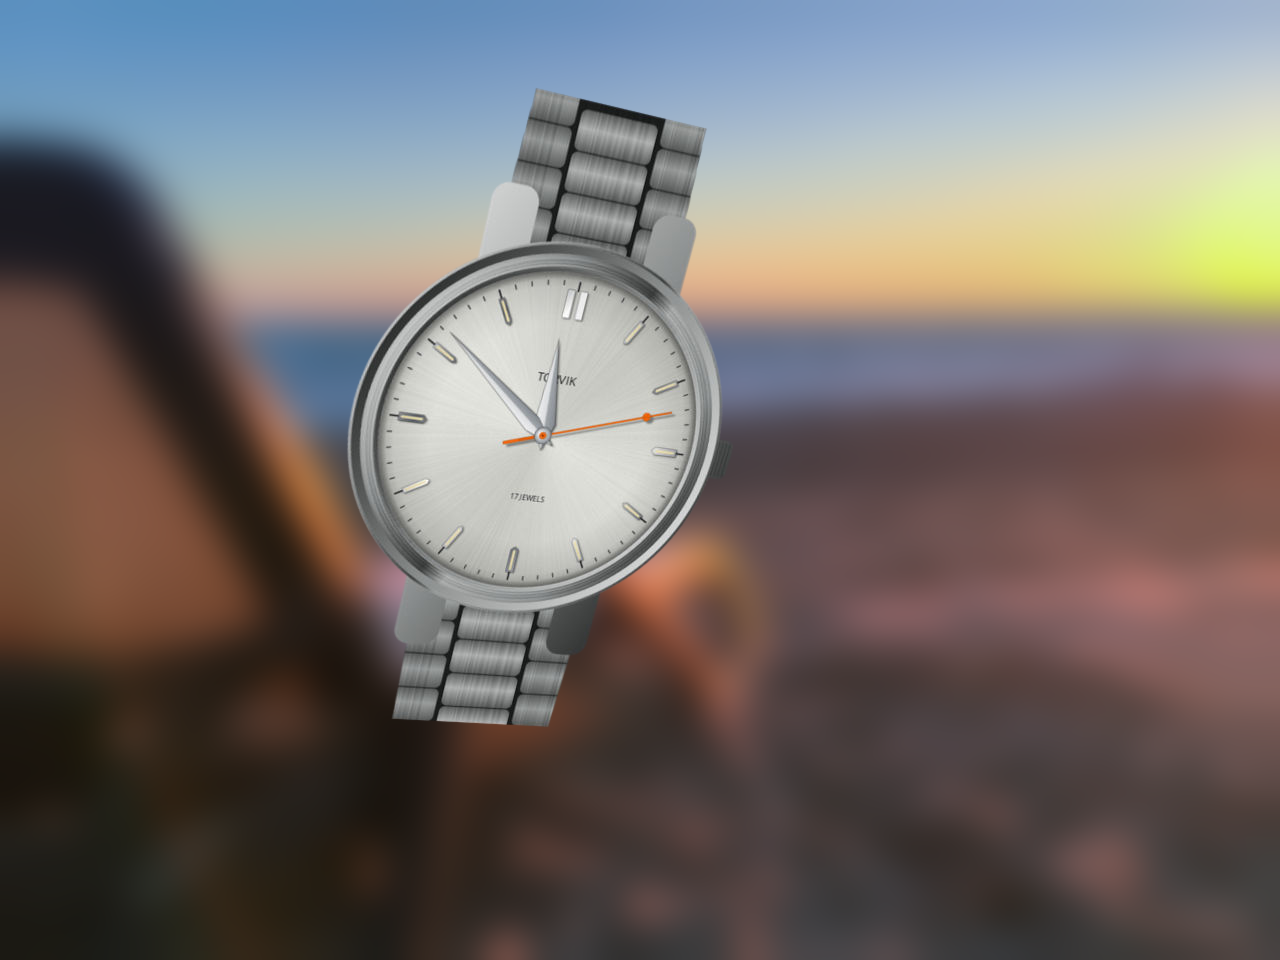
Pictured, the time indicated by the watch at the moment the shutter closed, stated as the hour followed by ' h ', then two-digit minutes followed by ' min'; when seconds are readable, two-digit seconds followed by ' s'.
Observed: 11 h 51 min 12 s
